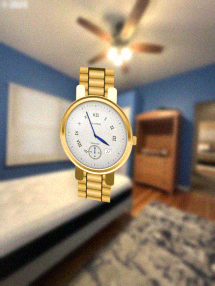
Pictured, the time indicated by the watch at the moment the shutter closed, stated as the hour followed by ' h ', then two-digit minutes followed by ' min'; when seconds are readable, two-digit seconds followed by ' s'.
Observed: 3 h 56 min
